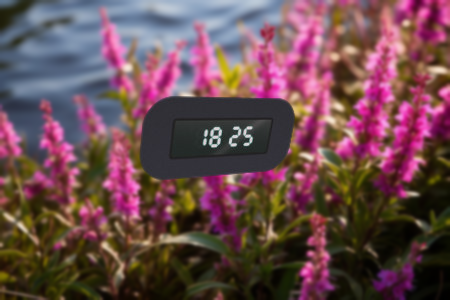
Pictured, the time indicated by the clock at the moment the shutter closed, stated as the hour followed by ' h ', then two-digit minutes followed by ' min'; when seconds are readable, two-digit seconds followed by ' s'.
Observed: 18 h 25 min
